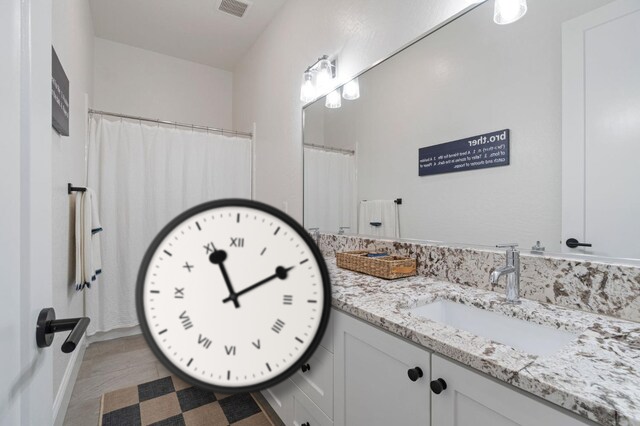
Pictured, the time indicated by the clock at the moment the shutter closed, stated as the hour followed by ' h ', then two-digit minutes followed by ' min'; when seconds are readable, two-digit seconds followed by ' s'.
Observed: 11 h 10 min
